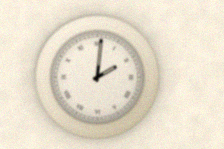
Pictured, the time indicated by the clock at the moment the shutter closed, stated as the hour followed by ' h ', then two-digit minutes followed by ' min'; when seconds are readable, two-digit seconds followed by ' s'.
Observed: 2 h 01 min
